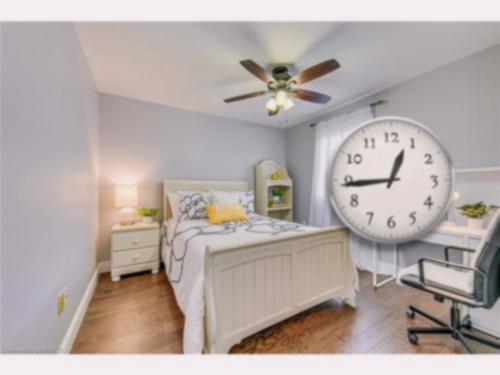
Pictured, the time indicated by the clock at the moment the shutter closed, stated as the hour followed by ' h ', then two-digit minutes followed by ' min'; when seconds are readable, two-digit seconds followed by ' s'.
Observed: 12 h 44 min
